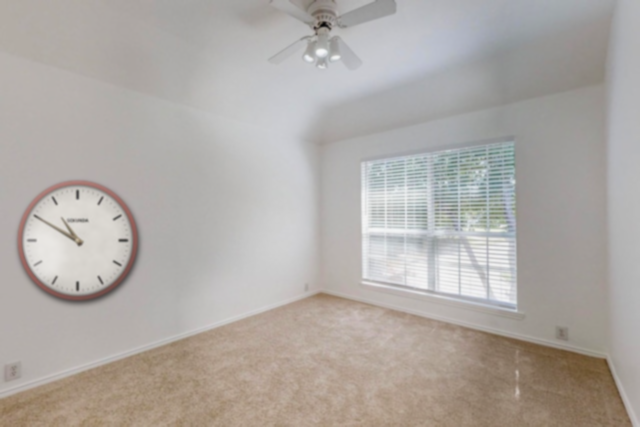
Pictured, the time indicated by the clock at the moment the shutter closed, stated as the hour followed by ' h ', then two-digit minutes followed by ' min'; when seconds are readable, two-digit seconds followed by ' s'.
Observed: 10 h 50 min
